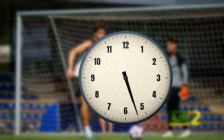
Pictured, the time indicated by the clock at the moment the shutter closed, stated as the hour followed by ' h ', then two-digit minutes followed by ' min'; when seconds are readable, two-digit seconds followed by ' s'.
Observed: 5 h 27 min
